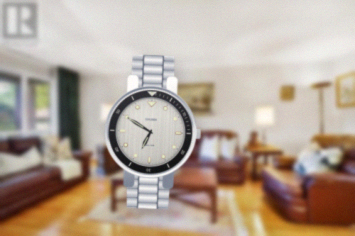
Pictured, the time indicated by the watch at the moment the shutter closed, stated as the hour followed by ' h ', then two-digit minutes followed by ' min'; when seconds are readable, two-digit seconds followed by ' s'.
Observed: 6 h 50 min
